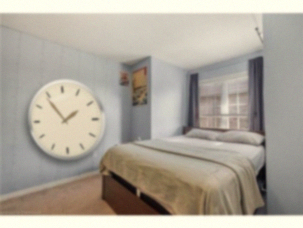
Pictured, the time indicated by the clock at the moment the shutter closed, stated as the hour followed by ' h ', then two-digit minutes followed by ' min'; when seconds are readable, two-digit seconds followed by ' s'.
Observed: 1 h 54 min
